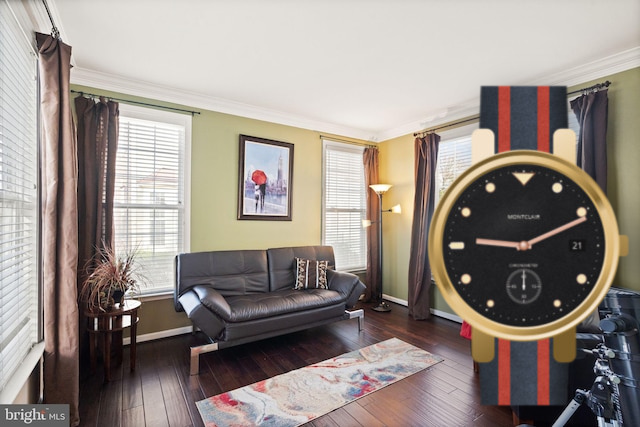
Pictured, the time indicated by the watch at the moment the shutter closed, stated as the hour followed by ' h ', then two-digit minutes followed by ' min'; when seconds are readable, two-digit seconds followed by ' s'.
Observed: 9 h 11 min
